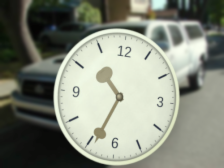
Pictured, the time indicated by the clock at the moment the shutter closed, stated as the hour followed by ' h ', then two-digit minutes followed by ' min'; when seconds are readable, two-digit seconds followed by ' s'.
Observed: 10 h 34 min
